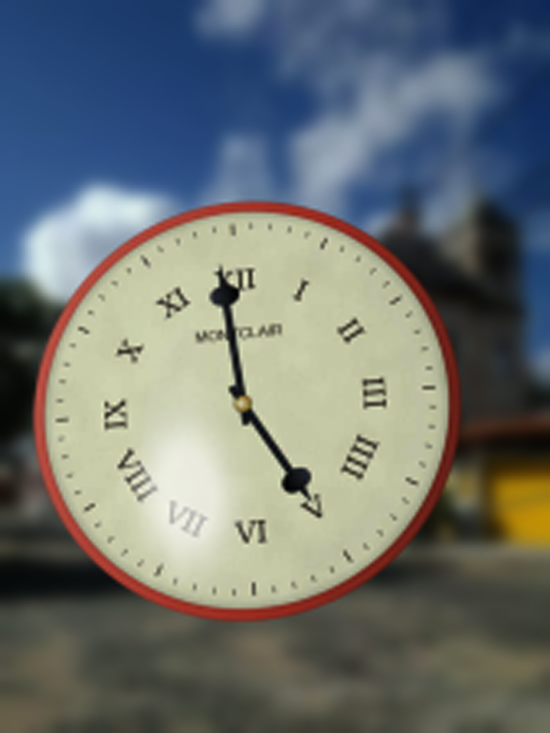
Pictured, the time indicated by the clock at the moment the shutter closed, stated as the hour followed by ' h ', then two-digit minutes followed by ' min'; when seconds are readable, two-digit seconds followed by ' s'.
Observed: 4 h 59 min
